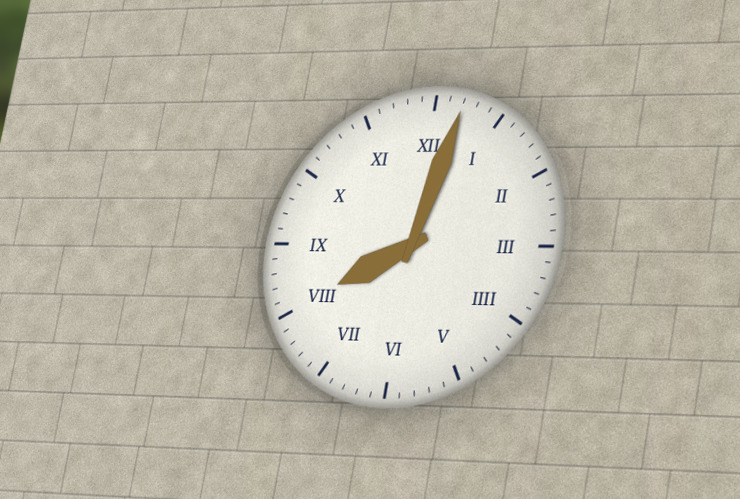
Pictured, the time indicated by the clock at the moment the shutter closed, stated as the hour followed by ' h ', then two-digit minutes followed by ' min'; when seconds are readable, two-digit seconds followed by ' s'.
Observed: 8 h 02 min
